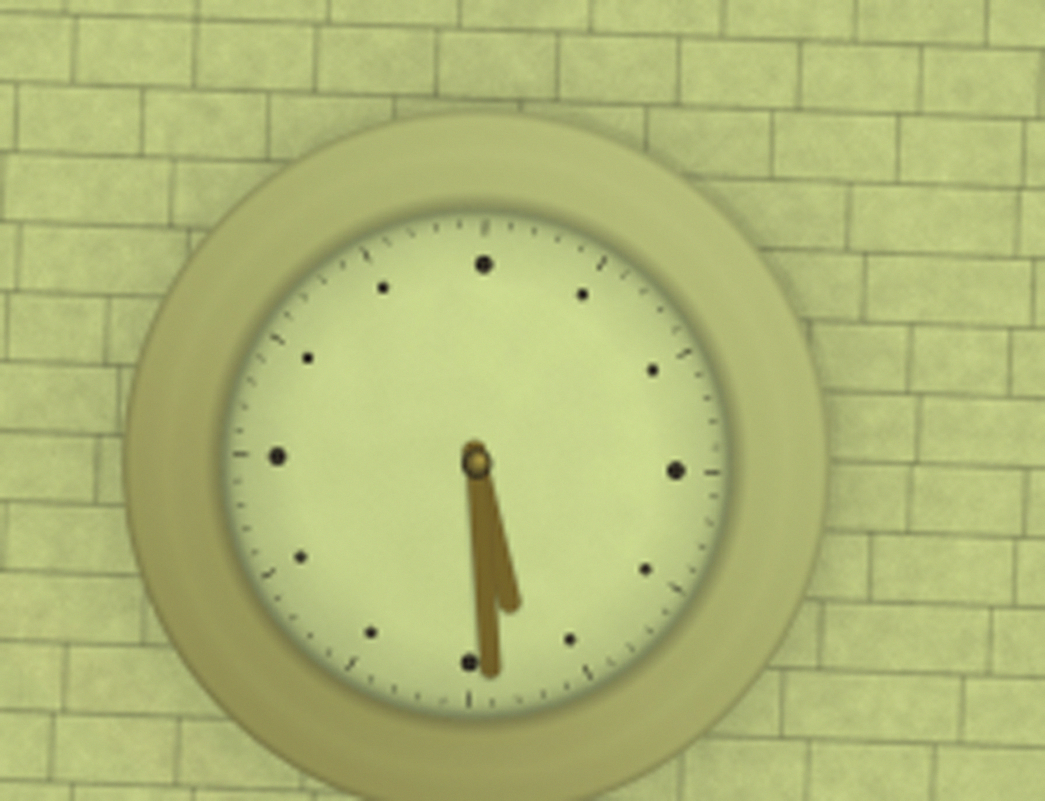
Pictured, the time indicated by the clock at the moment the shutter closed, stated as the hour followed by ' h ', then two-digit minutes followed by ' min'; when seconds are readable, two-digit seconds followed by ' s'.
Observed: 5 h 29 min
